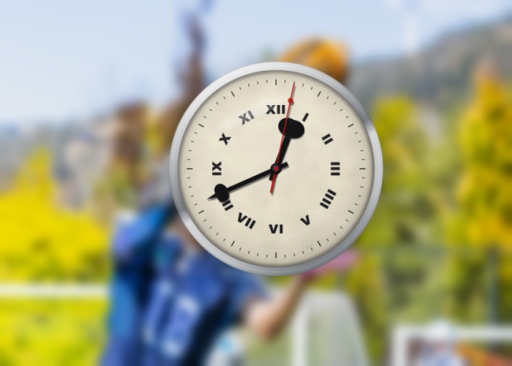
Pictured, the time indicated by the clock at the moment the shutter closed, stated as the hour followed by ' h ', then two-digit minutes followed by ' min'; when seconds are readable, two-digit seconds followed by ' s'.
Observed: 12 h 41 min 02 s
